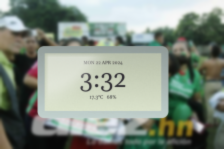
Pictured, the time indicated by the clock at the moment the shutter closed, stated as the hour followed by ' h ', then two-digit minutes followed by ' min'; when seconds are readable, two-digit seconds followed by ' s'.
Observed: 3 h 32 min
